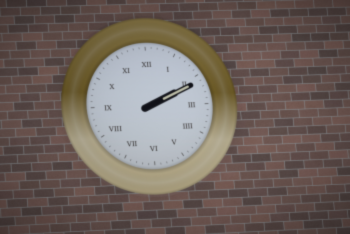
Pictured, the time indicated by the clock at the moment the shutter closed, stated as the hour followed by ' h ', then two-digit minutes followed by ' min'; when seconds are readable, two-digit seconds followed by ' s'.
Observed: 2 h 11 min
